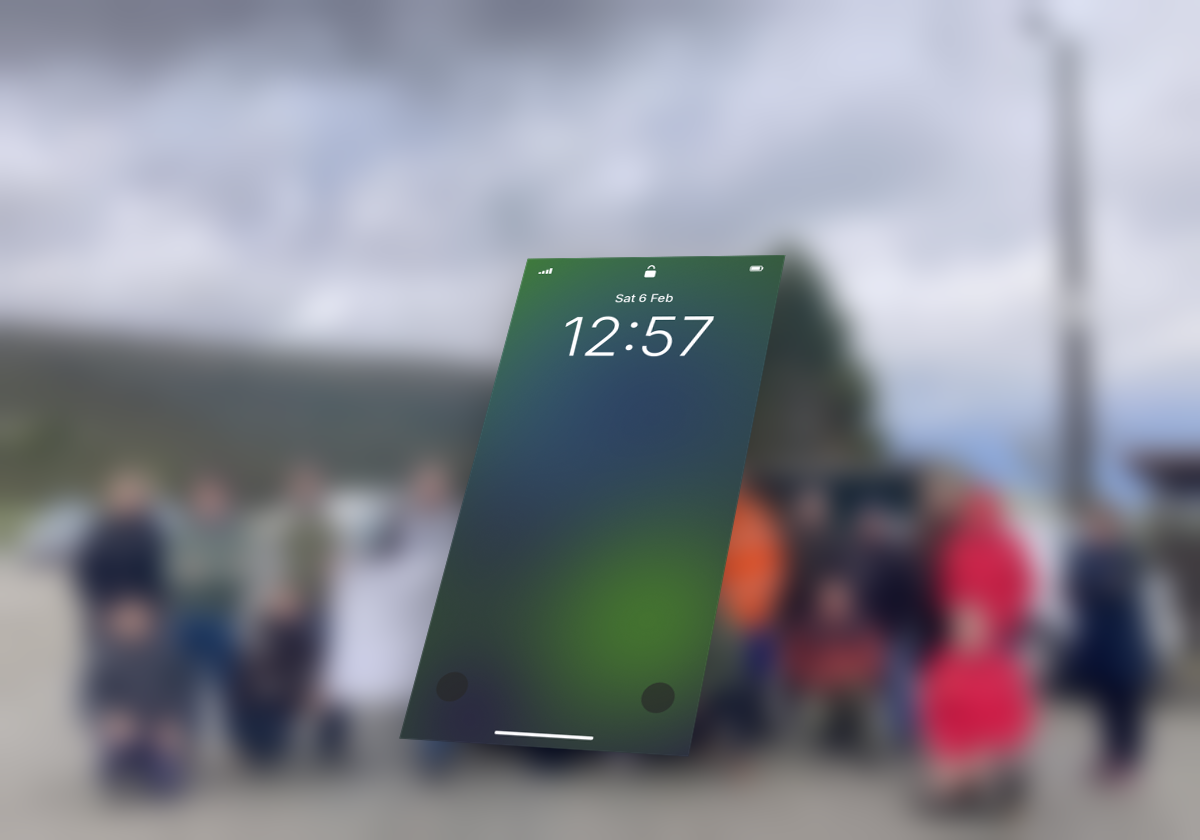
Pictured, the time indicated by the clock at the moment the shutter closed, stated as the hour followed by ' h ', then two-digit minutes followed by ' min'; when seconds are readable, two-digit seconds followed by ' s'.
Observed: 12 h 57 min
